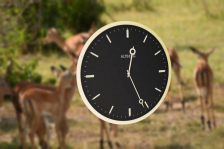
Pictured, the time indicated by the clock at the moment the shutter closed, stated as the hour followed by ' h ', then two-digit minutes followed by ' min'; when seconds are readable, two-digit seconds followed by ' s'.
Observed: 12 h 26 min
